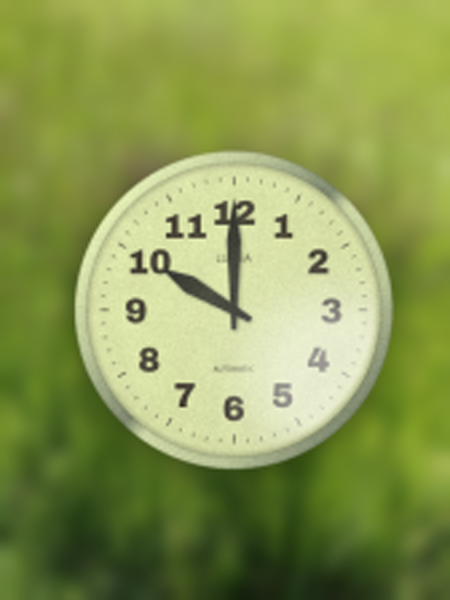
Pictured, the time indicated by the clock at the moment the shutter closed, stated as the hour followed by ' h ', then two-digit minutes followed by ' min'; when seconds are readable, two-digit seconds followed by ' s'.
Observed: 10 h 00 min
